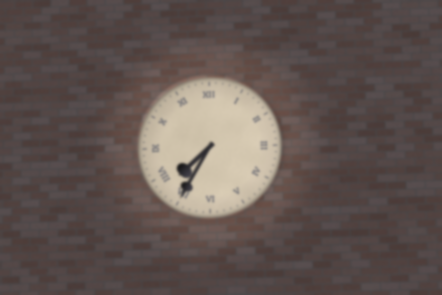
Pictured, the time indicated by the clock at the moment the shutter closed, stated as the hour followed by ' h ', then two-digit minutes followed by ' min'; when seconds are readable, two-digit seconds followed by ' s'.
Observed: 7 h 35 min
